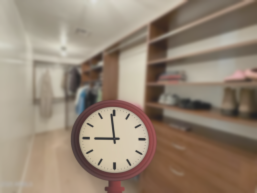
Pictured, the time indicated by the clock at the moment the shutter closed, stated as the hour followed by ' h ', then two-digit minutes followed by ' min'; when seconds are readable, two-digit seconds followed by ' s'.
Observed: 8 h 59 min
